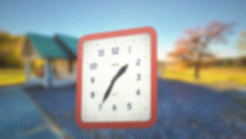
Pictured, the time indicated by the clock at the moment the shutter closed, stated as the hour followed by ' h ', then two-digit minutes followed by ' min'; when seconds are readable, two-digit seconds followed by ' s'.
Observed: 1 h 35 min
